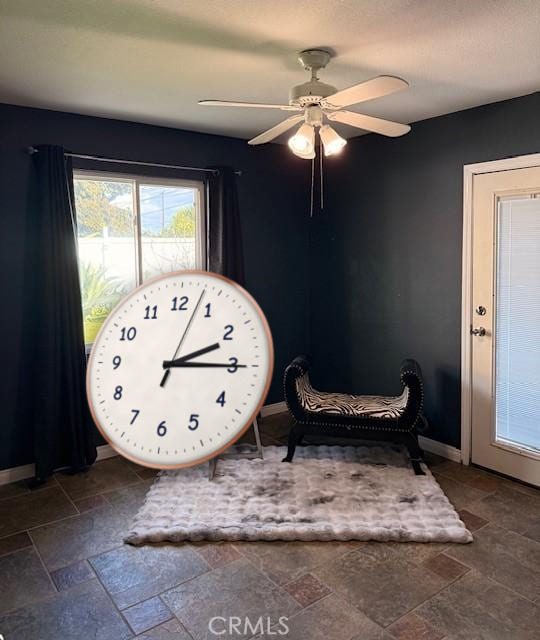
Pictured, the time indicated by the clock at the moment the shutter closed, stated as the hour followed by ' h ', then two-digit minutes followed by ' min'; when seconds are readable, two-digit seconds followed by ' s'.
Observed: 2 h 15 min 03 s
